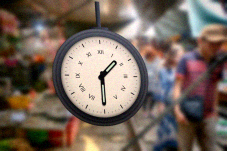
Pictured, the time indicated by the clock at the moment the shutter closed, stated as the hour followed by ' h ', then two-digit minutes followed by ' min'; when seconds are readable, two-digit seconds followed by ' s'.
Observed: 1 h 30 min
